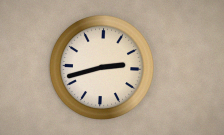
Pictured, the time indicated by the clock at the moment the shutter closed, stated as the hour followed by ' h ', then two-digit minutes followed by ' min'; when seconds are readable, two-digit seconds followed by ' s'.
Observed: 2 h 42 min
